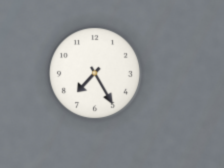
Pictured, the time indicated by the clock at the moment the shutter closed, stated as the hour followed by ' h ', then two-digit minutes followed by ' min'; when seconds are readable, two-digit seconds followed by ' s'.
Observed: 7 h 25 min
